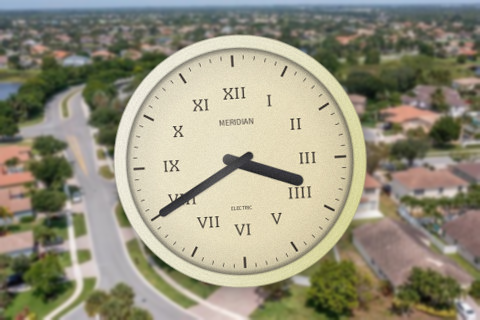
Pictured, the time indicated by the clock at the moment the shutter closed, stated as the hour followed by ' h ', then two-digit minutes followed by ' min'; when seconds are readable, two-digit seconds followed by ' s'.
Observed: 3 h 40 min
